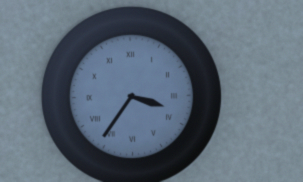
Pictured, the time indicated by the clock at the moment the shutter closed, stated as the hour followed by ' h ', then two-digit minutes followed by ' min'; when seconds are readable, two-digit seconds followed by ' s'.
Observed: 3 h 36 min
